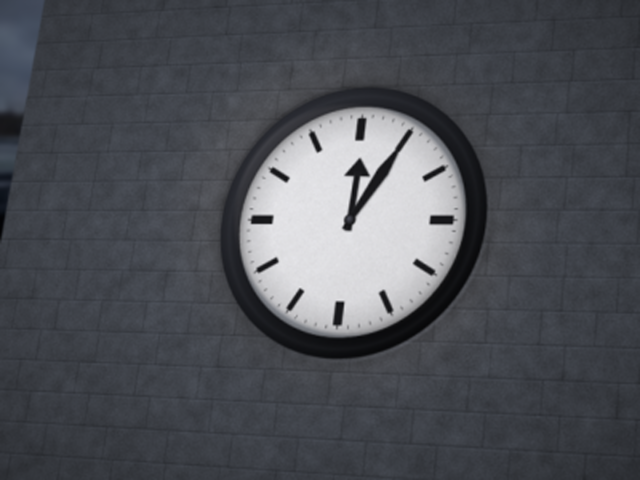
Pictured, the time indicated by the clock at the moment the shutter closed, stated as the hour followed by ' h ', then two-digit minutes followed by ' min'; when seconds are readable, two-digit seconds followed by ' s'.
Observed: 12 h 05 min
